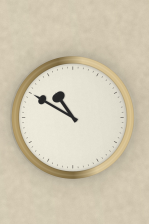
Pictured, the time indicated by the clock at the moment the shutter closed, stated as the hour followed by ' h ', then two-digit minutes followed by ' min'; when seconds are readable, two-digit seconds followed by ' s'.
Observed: 10 h 50 min
